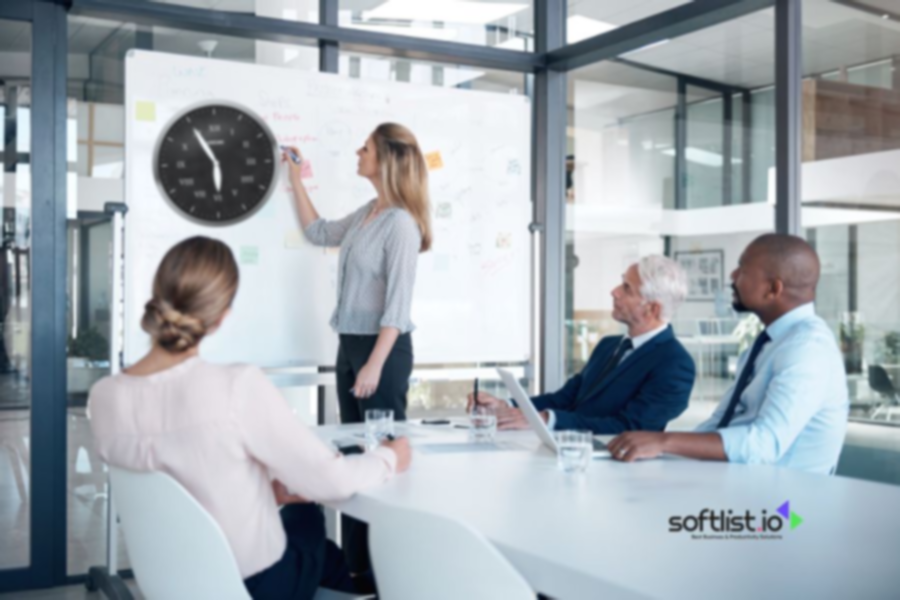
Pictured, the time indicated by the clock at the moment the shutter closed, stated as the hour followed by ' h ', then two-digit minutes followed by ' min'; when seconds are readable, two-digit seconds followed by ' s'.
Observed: 5 h 55 min
